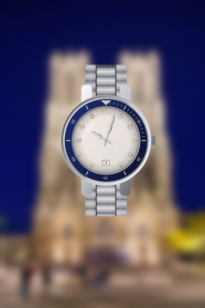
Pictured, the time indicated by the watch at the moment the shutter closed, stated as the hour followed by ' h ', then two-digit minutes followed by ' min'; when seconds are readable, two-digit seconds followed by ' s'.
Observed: 10 h 03 min
